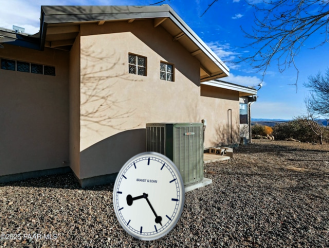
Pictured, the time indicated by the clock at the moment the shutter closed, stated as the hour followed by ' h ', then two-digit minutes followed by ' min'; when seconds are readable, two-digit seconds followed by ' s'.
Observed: 8 h 23 min
